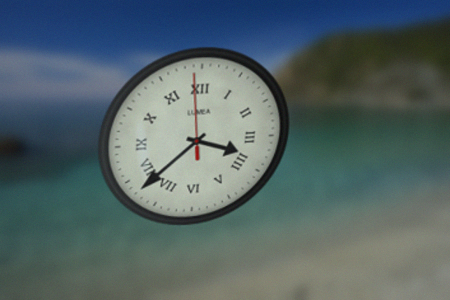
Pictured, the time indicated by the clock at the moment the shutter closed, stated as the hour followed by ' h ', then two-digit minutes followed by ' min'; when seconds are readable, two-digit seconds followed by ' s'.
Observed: 3 h 37 min 59 s
